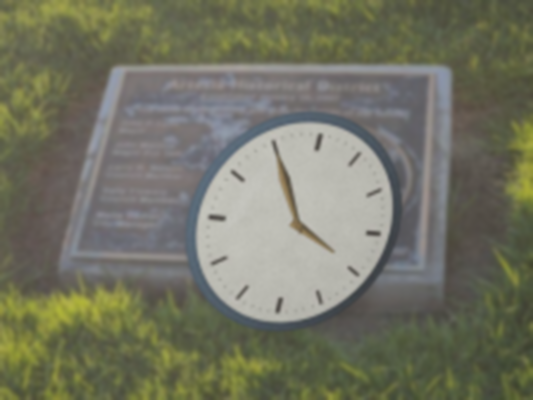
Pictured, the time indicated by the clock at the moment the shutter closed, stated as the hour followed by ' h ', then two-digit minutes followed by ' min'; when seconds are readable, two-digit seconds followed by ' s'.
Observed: 3 h 55 min
